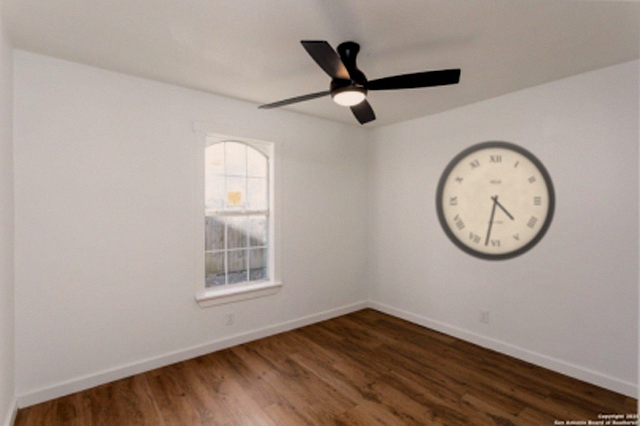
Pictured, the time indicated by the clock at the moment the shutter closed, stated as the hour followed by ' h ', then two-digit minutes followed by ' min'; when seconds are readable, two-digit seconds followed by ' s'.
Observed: 4 h 32 min
